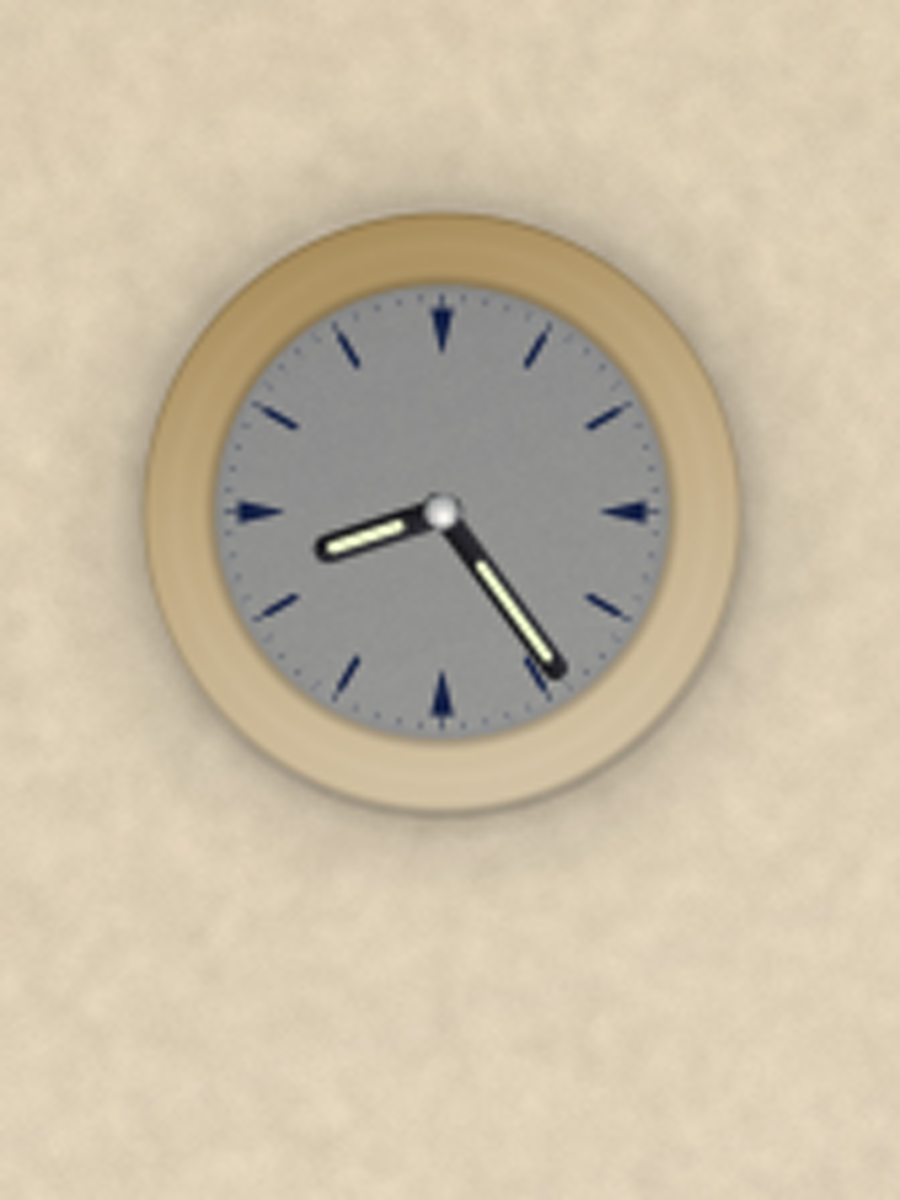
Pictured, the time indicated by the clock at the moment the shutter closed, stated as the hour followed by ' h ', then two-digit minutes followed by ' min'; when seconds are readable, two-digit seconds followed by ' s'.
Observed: 8 h 24 min
